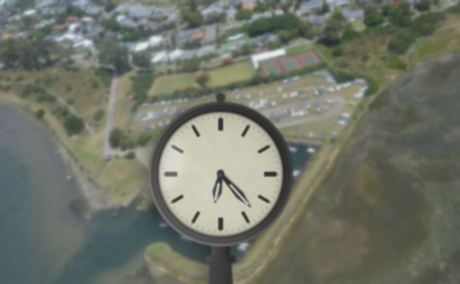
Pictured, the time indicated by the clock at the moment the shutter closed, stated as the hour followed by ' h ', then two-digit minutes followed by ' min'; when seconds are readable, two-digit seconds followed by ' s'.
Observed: 6 h 23 min
